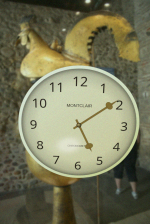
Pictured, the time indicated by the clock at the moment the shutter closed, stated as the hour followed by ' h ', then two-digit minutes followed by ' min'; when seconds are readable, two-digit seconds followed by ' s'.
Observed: 5 h 09 min
